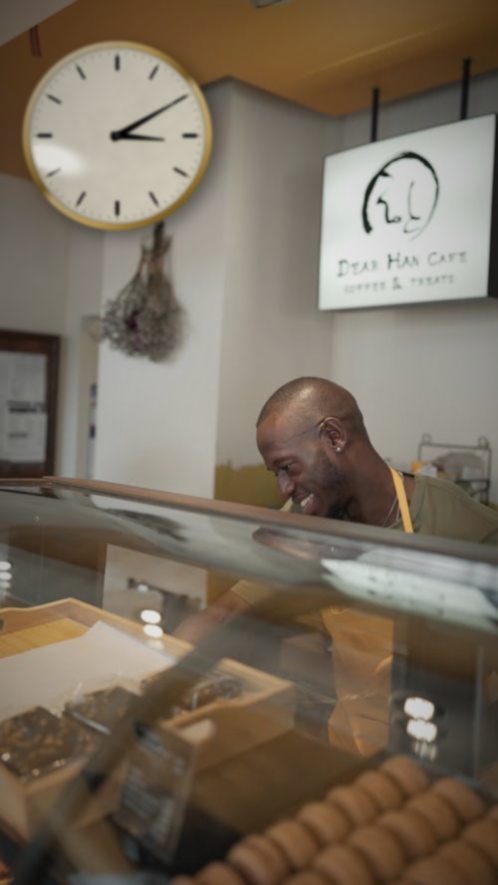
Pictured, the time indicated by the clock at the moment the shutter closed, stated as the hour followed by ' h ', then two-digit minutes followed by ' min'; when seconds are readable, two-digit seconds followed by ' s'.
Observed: 3 h 10 min
